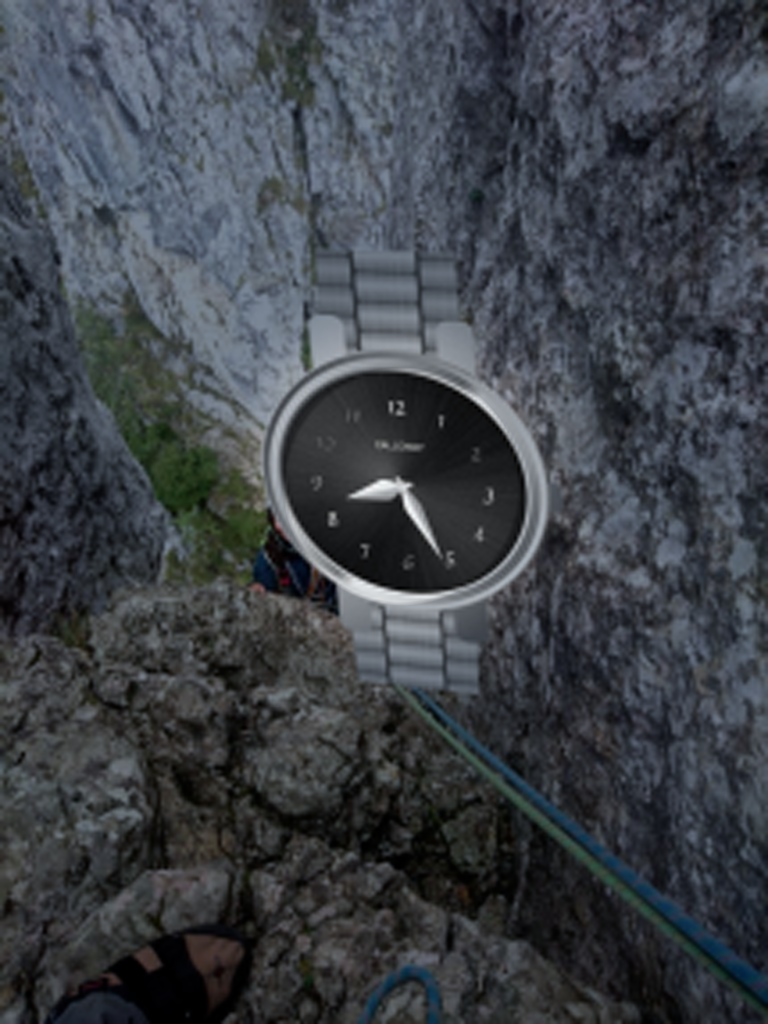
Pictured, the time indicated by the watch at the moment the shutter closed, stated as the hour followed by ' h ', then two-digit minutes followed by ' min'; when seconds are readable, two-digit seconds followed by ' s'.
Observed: 8 h 26 min
